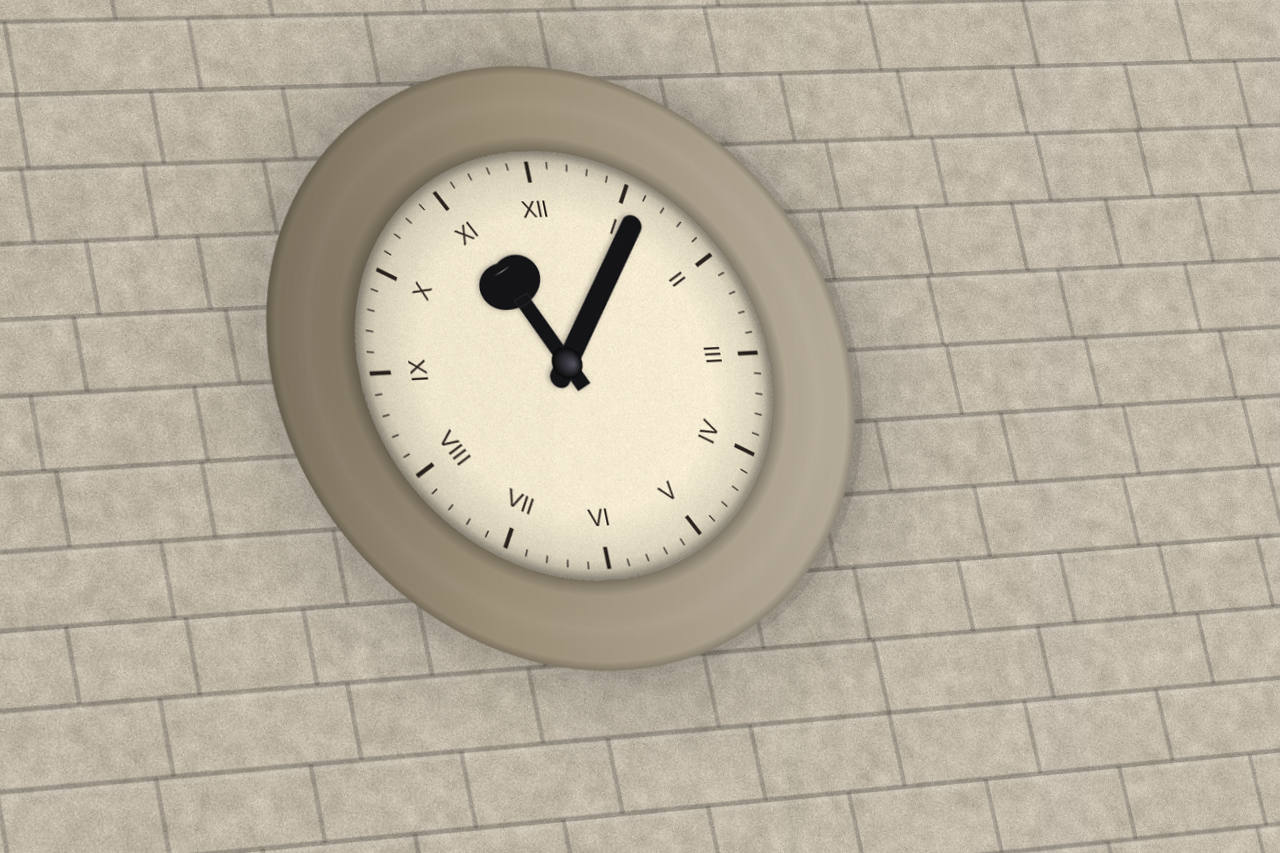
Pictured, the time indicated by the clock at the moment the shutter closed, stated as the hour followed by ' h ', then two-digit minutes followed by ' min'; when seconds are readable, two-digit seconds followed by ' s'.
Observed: 11 h 06 min
